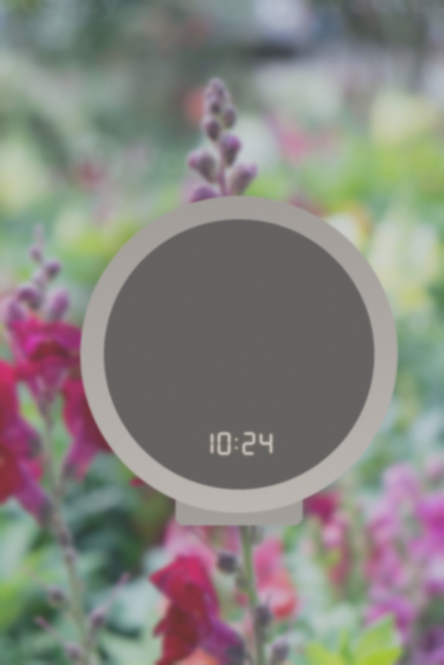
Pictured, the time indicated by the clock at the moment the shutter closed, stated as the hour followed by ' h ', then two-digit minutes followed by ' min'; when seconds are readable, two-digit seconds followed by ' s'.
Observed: 10 h 24 min
